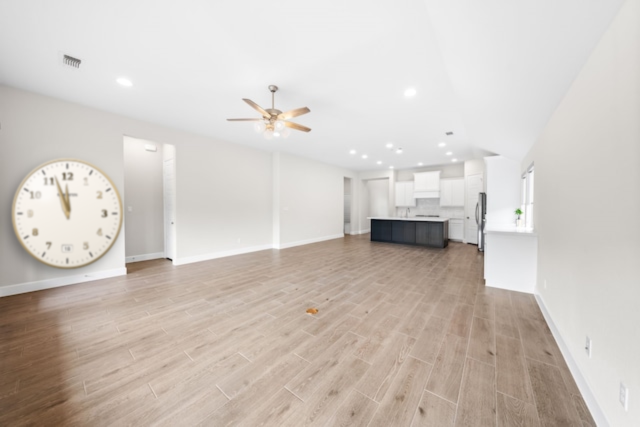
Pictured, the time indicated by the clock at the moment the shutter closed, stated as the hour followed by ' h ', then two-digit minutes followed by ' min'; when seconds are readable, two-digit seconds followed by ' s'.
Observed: 11 h 57 min
